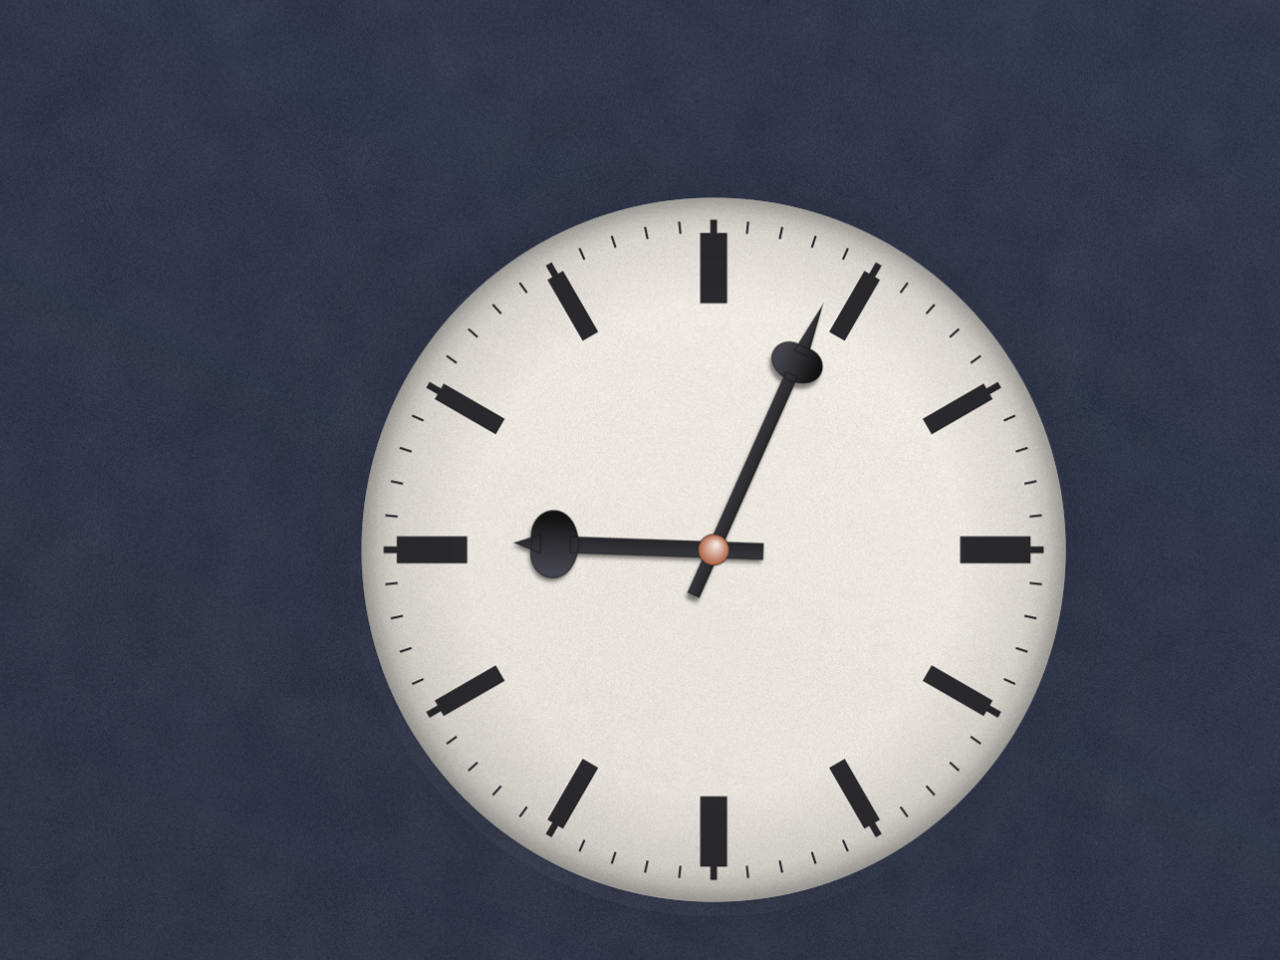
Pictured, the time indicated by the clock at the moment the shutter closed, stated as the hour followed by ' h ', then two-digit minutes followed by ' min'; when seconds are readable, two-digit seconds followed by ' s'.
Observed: 9 h 04 min
